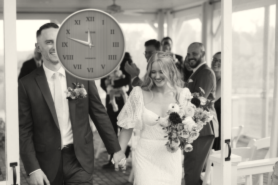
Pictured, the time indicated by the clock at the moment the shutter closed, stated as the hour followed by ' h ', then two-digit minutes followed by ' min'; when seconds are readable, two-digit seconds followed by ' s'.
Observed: 11 h 48 min
